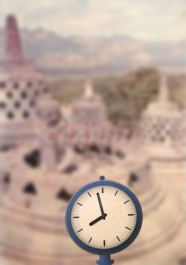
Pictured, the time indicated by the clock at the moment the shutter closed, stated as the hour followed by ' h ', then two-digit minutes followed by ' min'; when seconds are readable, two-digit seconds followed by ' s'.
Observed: 7 h 58 min
